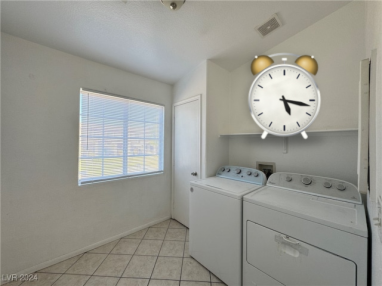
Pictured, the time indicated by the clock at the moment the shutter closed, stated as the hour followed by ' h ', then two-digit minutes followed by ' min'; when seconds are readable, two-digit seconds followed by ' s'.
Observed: 5 h 17 min
